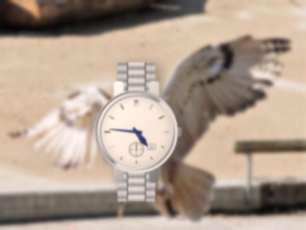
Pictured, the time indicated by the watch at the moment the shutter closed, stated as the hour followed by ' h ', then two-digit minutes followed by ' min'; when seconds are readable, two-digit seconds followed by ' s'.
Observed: 4 h 46 min
